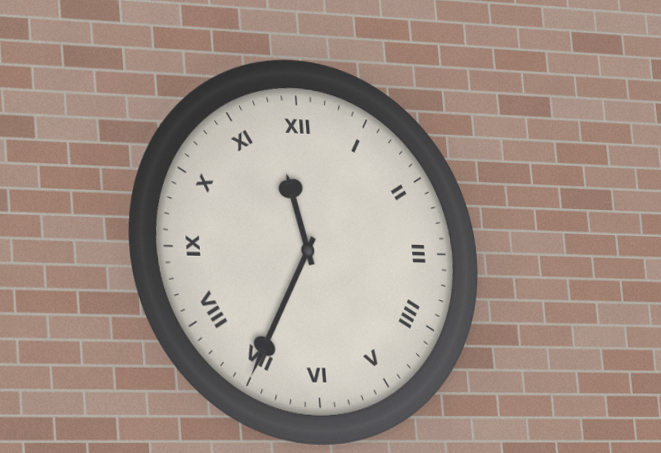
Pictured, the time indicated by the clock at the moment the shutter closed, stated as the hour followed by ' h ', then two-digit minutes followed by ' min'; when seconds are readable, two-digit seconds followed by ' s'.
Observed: 11 h 35 min
